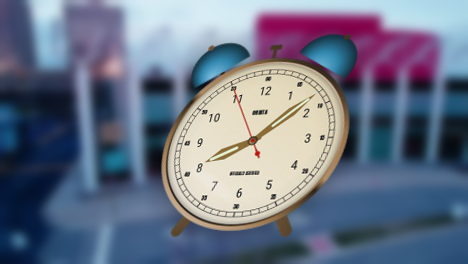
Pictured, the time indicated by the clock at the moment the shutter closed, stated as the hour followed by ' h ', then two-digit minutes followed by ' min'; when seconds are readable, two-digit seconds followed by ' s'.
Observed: 8 h 07 min 55 s
